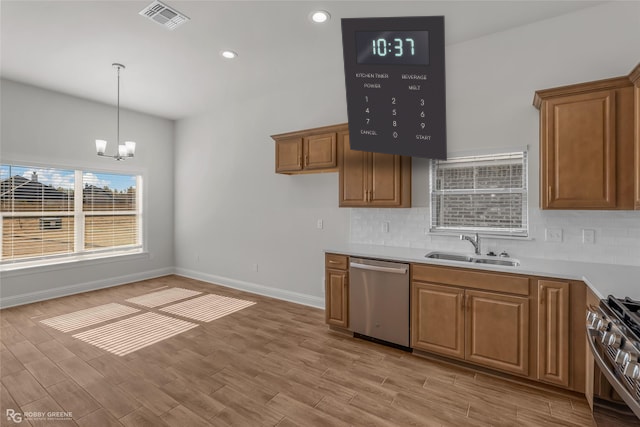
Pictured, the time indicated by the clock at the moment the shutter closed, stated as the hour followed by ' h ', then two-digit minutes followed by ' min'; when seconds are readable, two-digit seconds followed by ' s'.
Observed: 10 h 37 min
